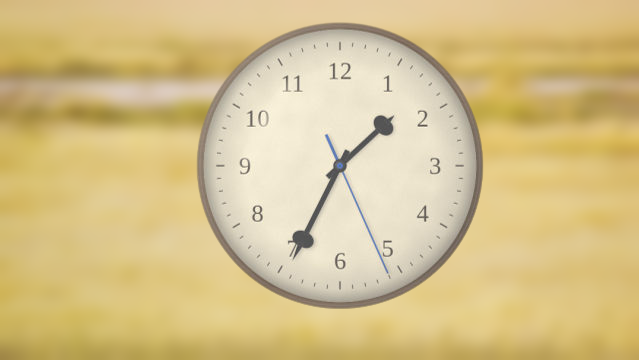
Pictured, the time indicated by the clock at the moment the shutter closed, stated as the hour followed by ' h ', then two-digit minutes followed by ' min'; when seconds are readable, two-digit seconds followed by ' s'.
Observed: 1 h 34 min 26 s
